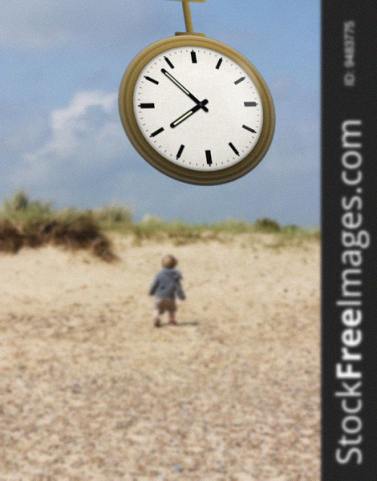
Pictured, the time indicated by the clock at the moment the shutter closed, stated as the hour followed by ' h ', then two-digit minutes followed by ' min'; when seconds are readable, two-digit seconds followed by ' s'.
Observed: 7 h 53 min
